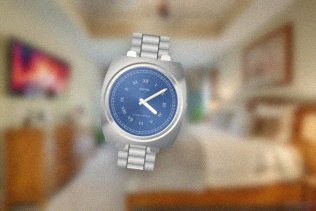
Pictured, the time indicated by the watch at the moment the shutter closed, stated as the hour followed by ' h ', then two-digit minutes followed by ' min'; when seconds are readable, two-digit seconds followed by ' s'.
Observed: 4 h 09 min
